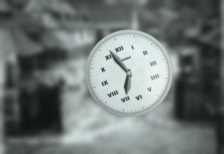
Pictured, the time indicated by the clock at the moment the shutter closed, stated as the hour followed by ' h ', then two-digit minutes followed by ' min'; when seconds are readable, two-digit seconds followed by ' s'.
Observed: 6 h 57 min
